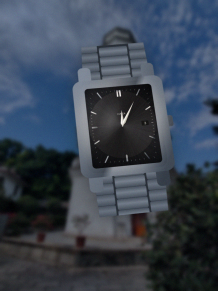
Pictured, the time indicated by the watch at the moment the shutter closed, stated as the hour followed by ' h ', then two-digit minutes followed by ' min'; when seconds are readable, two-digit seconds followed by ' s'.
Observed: 12 h 05 min
